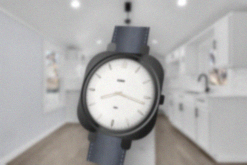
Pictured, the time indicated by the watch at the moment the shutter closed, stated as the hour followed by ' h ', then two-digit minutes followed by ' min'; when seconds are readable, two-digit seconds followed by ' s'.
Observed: 8 h 17 min
